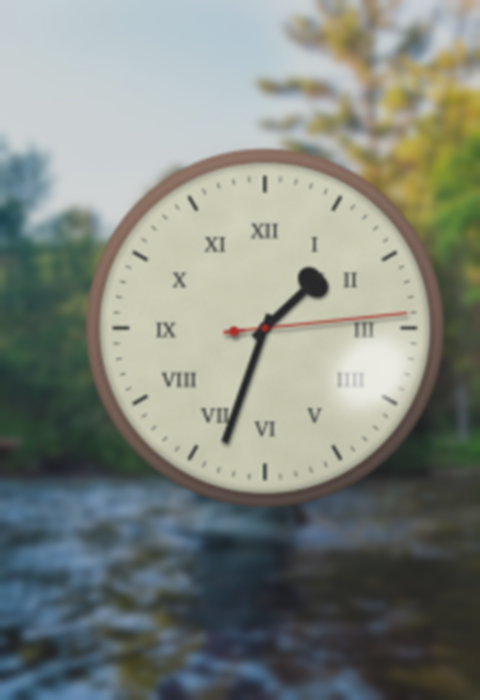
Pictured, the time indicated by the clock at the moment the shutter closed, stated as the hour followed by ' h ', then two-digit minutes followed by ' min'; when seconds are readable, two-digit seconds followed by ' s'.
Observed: 1 h 33 min 14 s
